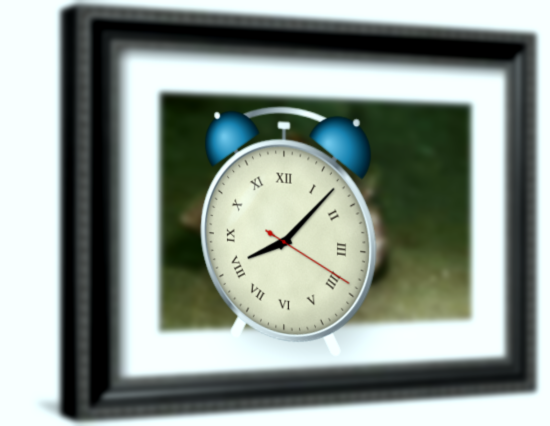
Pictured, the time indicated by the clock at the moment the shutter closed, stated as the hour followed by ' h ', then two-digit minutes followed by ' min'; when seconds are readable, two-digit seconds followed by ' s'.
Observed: 8 h 07 min 19 s
